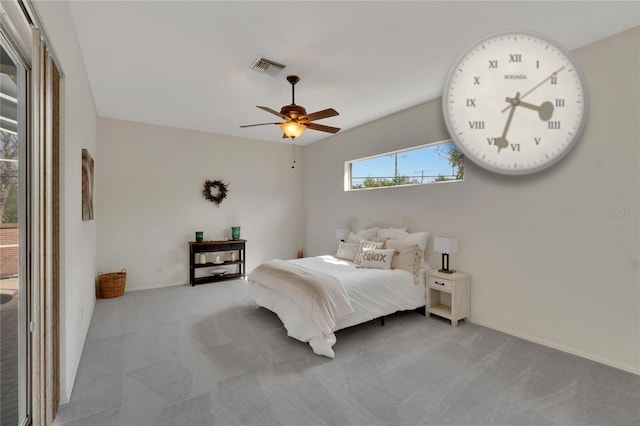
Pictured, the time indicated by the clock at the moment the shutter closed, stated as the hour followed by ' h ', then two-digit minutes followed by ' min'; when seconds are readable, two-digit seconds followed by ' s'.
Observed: 3 h 33 min 09 s
